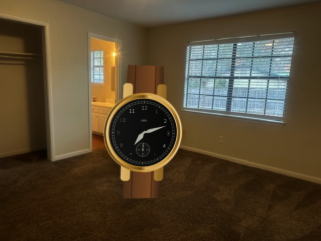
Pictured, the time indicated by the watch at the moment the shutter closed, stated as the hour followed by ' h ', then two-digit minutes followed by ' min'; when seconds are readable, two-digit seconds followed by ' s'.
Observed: 7 h 12 min
